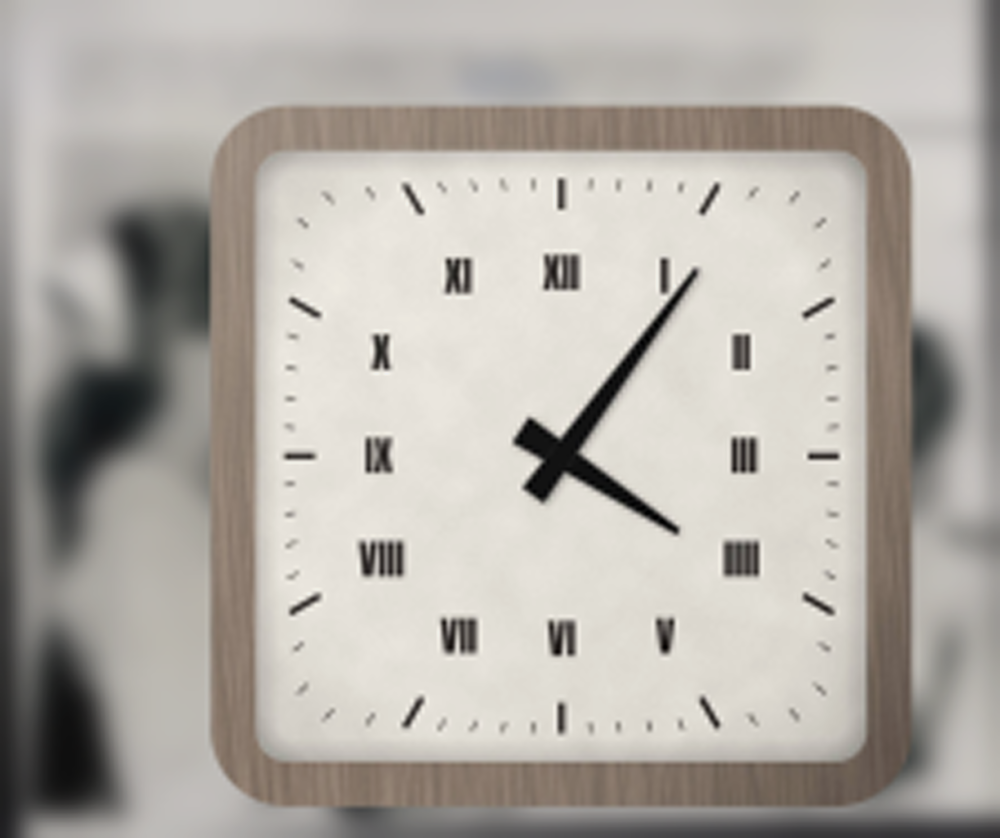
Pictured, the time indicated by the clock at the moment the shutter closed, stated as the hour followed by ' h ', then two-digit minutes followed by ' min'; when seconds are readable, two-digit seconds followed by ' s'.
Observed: 4 h 06 min
